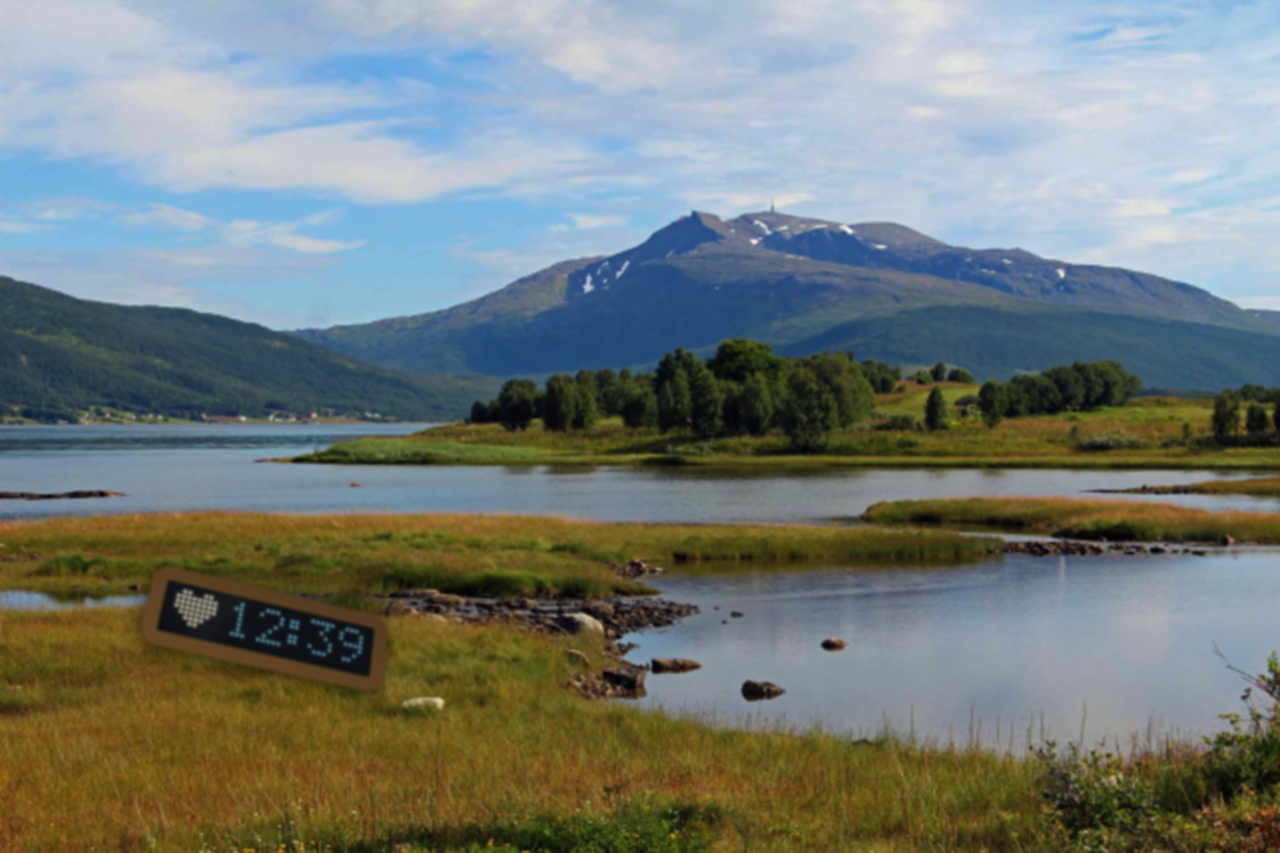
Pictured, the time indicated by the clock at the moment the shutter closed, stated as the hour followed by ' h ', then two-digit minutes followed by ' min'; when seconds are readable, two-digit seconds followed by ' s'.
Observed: 12 h 39 min
